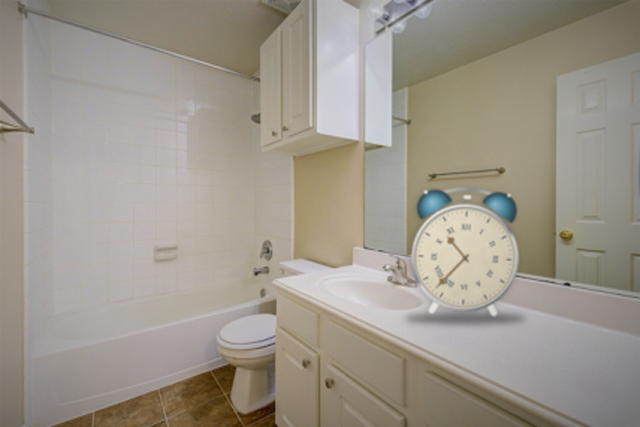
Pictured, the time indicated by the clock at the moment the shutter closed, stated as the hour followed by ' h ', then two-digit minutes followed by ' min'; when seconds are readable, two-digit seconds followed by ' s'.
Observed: 10 h 37 min
